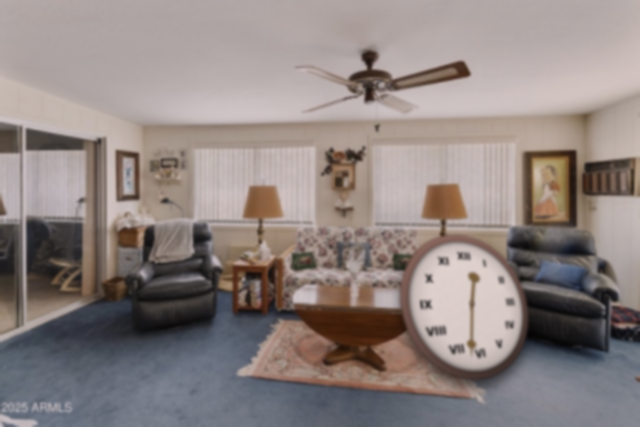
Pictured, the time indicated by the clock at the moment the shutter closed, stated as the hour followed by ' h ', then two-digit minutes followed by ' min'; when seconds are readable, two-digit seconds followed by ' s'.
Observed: 12 h 32 min
